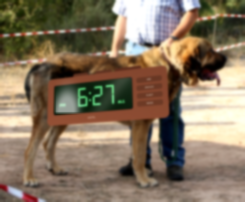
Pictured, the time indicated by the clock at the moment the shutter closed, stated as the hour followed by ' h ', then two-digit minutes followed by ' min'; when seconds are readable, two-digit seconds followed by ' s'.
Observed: 6 h 27 min
